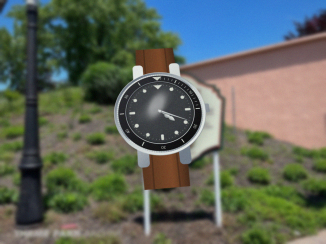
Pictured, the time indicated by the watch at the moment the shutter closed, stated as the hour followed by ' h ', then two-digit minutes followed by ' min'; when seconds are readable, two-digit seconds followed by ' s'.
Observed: 4 h 19 min
